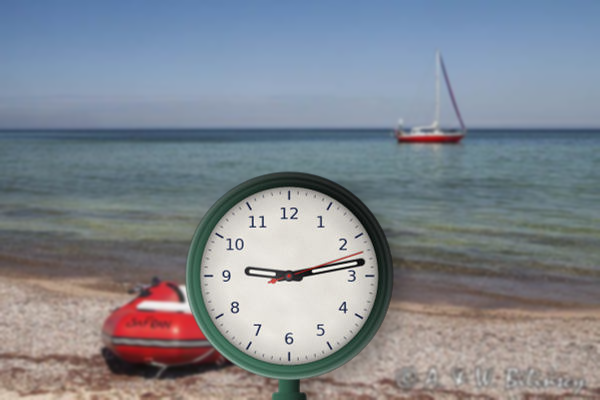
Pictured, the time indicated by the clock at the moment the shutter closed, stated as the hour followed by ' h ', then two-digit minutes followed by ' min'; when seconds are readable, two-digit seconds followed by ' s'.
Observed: 9 h 13 min 12 s
